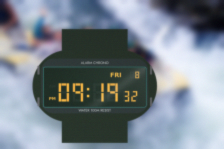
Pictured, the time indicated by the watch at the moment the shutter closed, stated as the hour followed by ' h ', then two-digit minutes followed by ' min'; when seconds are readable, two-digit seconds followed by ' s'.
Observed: 9 h 19 min 32 s
